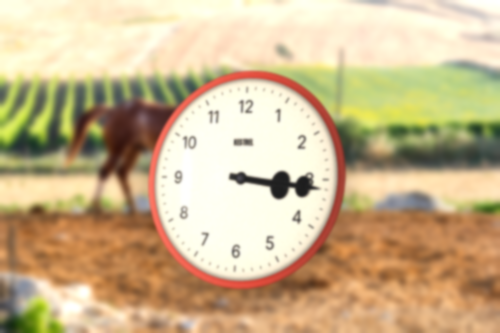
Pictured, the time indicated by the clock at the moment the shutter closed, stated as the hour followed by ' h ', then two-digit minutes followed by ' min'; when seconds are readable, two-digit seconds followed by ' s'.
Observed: 3 h 16 min
